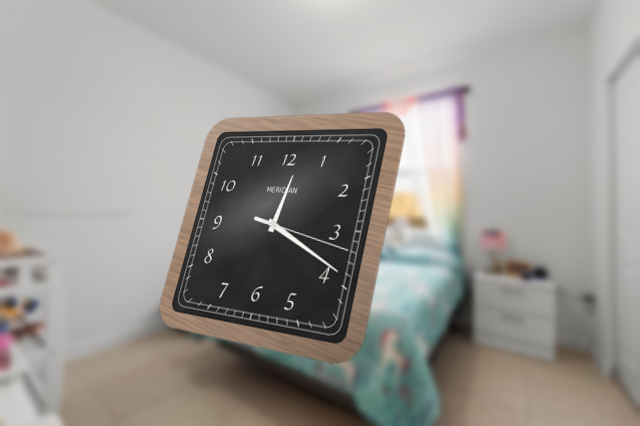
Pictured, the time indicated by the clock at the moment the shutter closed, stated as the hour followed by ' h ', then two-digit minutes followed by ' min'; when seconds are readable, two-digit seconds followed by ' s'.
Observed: 12 h 19 min 17 s
